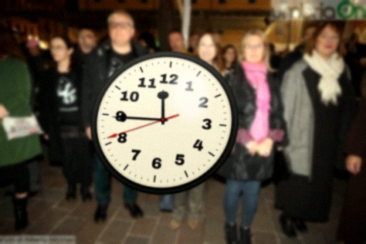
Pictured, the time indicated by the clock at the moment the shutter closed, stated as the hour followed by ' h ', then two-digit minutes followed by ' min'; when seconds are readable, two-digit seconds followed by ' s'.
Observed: 11 h 44 min 41 s
